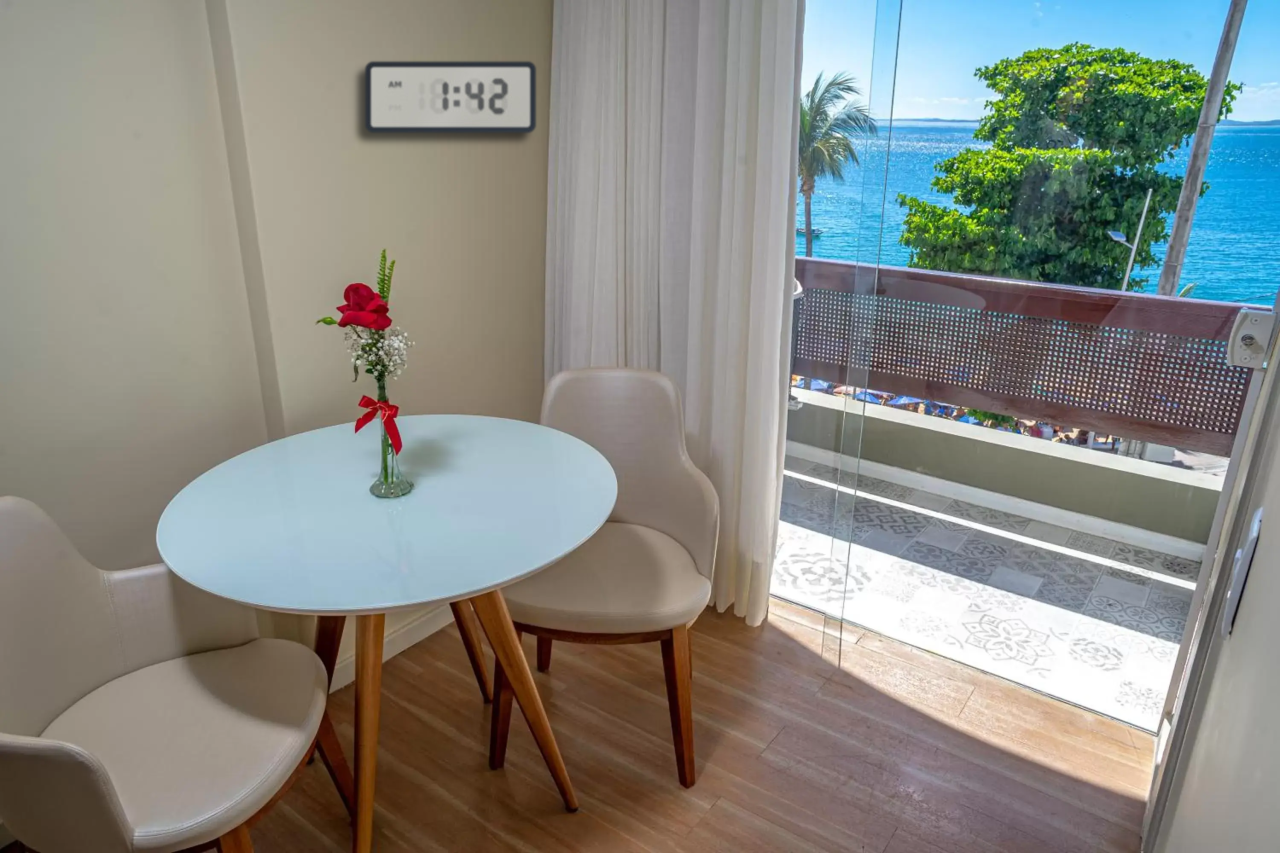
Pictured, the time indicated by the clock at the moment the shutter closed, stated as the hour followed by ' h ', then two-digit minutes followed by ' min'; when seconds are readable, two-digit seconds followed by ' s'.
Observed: 1 h 42 min
